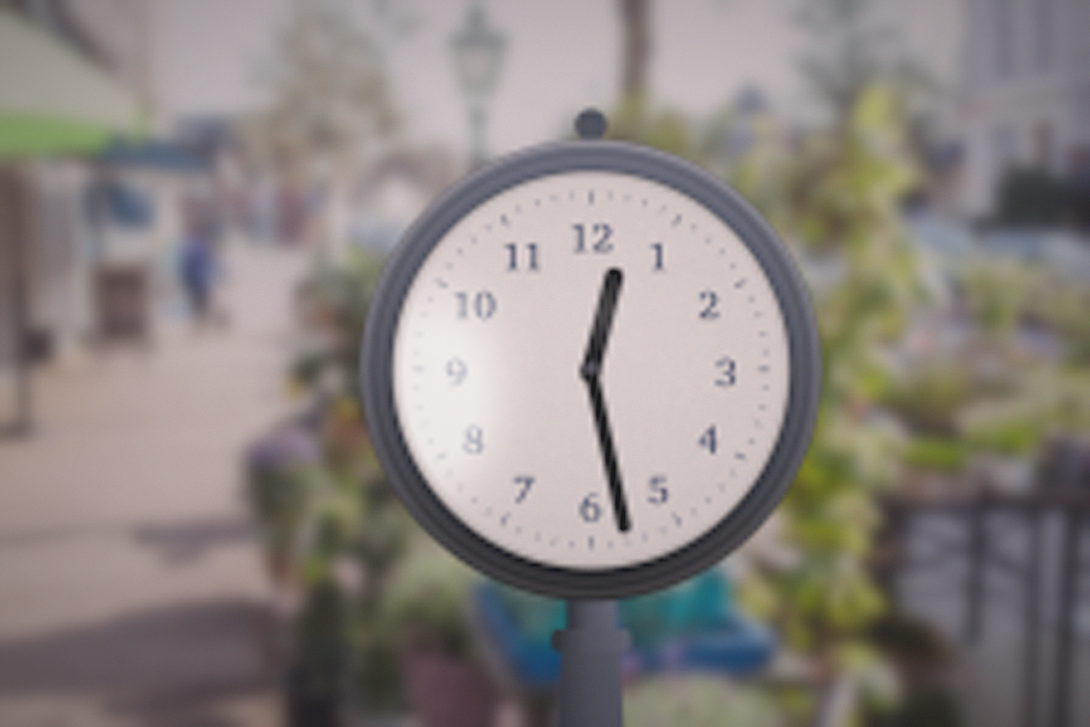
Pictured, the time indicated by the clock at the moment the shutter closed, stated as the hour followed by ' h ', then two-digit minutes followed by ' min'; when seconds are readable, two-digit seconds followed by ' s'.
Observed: 12 h 28 min
